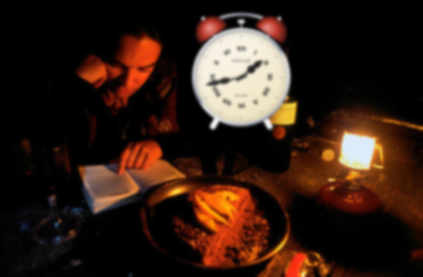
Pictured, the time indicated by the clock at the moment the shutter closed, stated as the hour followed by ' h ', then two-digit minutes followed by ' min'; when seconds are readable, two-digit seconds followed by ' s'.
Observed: 1 h 43 min
